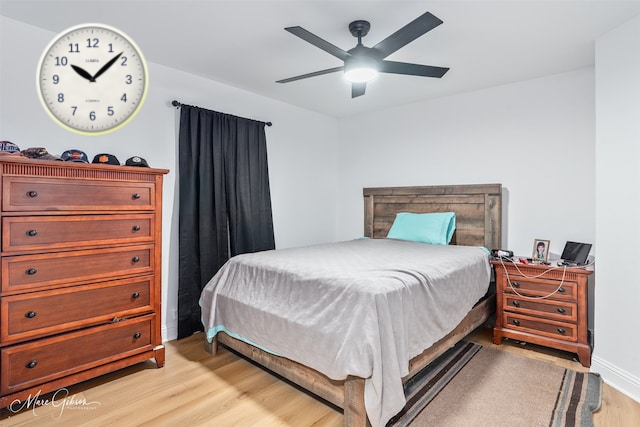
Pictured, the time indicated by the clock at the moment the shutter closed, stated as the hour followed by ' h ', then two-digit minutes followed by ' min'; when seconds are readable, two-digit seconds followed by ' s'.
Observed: 10 h 08 min
